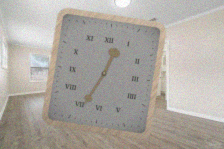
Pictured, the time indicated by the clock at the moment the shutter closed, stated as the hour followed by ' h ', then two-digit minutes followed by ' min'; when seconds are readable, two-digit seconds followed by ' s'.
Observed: 12 h 34 min
